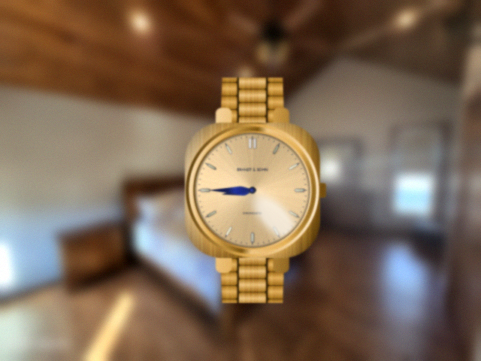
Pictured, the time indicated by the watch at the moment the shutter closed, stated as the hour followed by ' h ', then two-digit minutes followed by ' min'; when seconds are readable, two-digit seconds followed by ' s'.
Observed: 8 h 45 min
